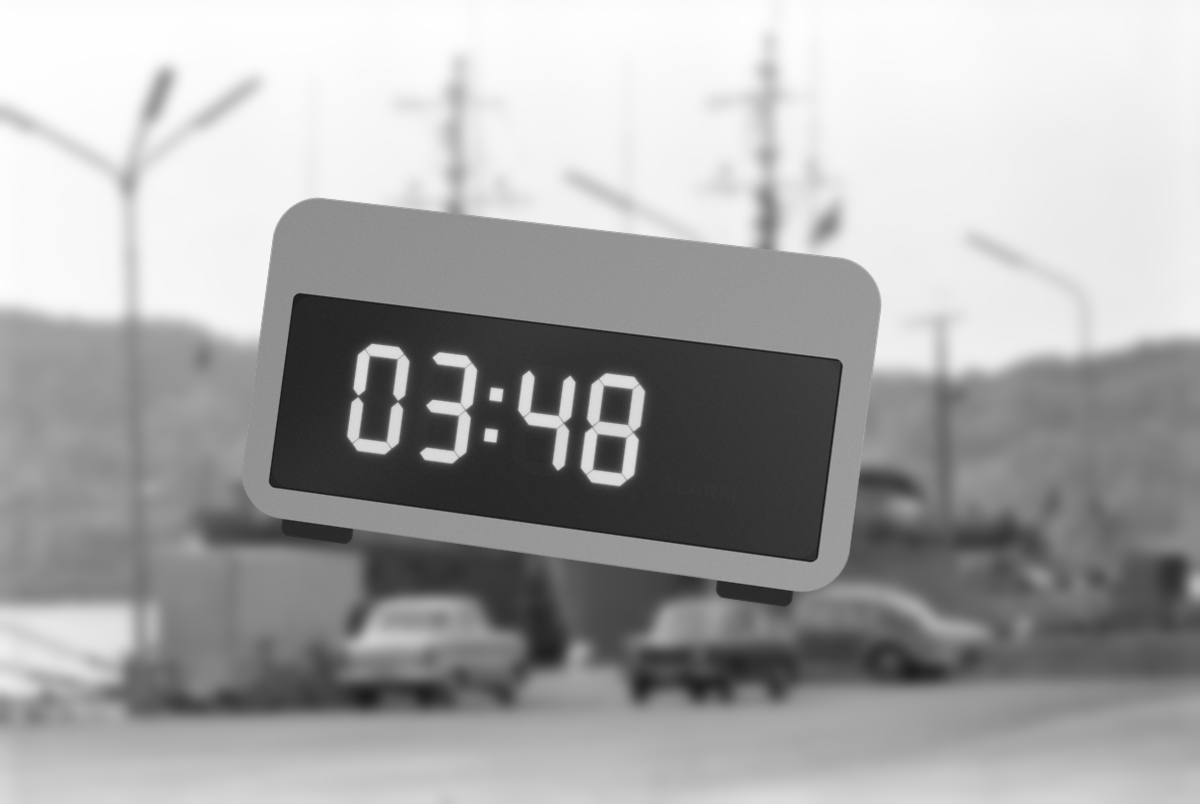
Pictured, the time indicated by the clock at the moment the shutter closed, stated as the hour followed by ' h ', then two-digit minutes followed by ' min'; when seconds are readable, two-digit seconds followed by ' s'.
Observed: 3 h 48 min
